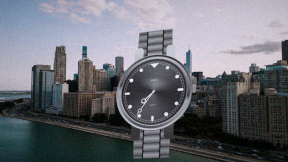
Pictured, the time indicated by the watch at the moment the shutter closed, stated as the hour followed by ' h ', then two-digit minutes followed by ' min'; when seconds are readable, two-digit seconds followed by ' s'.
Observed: 7 h 36 min
